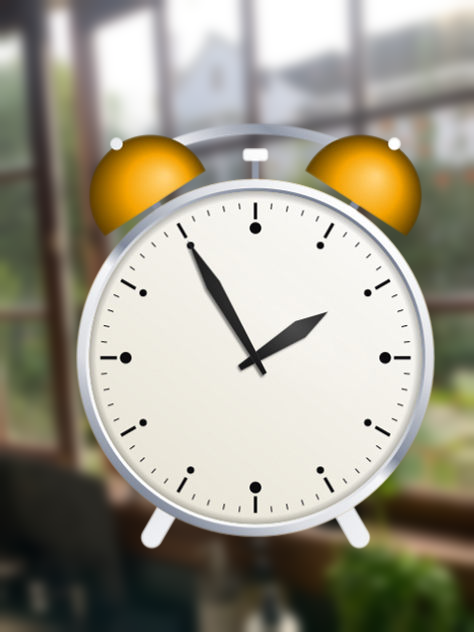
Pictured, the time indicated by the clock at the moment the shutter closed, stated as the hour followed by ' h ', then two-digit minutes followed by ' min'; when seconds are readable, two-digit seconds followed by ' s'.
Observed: 1 h 55 min
